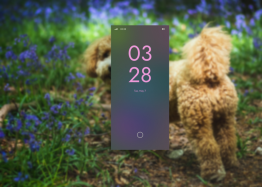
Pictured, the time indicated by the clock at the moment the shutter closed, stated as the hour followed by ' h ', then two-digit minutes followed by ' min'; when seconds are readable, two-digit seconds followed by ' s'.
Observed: 3 h 28 min
